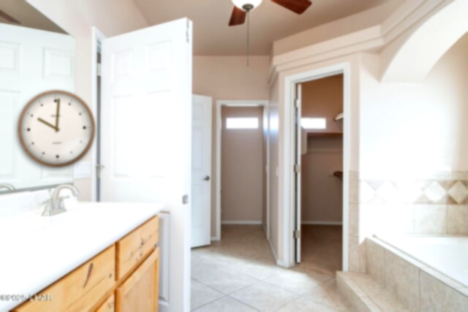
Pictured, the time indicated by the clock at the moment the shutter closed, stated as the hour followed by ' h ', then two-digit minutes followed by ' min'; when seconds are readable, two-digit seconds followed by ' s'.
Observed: 10 h 01 min
